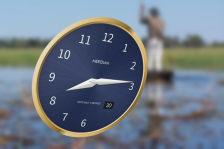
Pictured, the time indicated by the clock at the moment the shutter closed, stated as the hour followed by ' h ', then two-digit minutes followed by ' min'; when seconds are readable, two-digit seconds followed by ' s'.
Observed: 8 h 14 min
